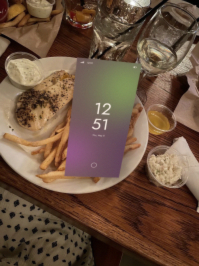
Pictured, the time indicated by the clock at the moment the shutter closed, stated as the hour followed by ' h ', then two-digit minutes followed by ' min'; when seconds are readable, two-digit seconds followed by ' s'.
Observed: 12 h 51 min
